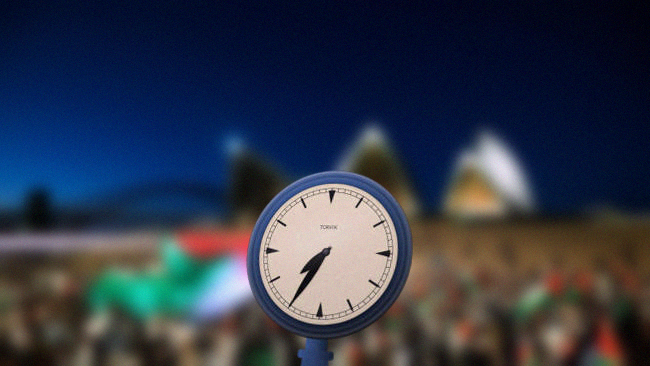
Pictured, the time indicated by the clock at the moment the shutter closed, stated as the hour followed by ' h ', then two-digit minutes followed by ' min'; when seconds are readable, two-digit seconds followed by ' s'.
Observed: 7 h 35 min
